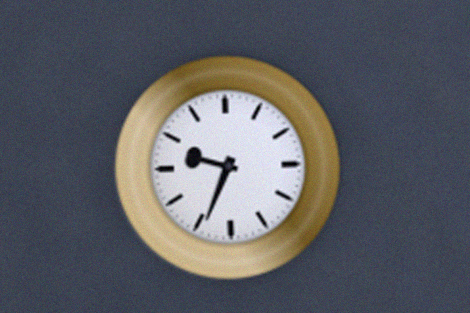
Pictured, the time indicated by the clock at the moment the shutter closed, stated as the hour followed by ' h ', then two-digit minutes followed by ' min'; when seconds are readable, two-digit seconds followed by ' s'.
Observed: 9 h 34 min
